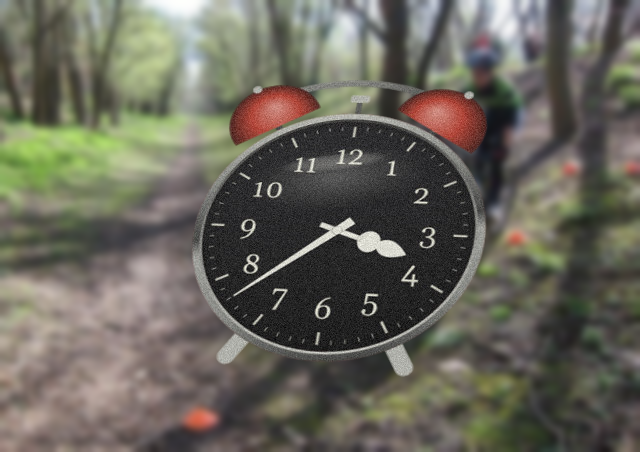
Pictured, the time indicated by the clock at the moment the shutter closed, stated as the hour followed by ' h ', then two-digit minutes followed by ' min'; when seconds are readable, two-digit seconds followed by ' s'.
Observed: 3 h 38 min
